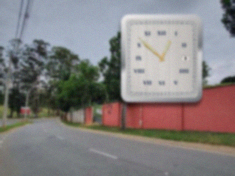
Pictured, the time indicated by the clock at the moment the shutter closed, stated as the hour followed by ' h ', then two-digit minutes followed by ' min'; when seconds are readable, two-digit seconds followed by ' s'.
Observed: 12 h 52 min
